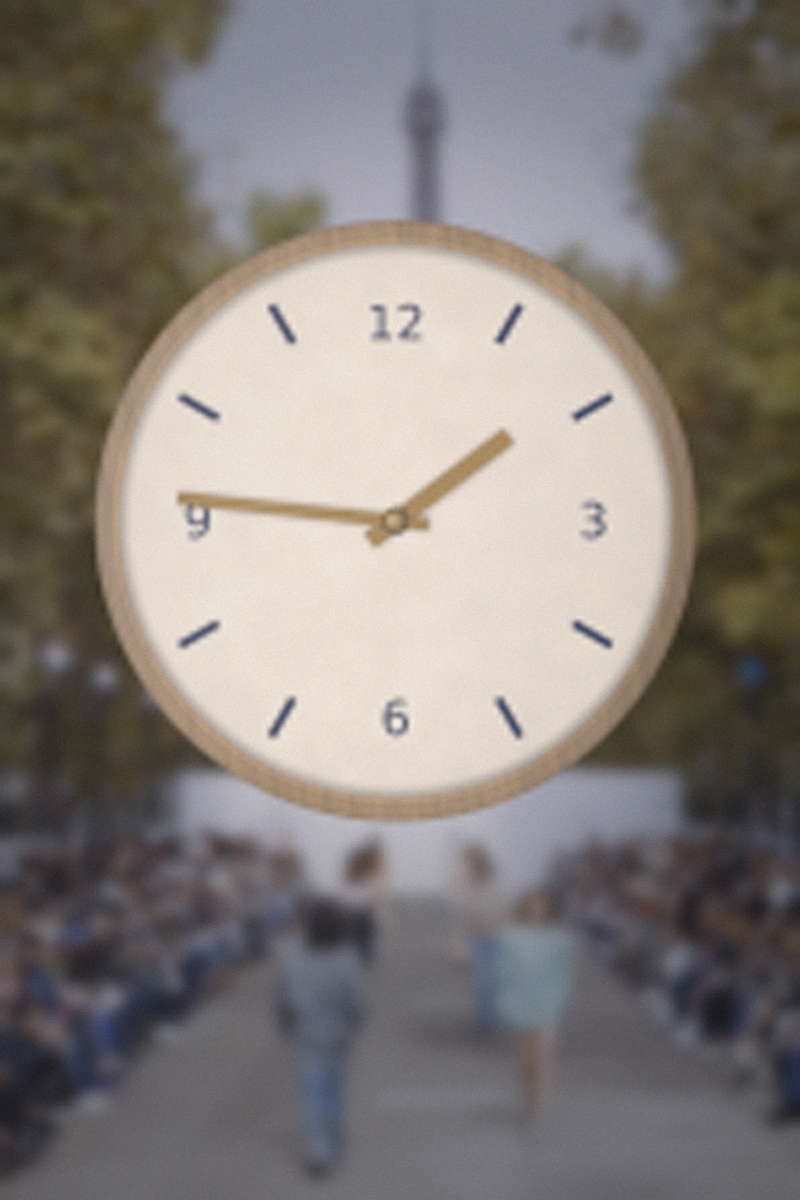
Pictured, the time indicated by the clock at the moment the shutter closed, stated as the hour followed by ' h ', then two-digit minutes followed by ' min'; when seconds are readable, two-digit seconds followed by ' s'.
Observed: 1 h 46 min
